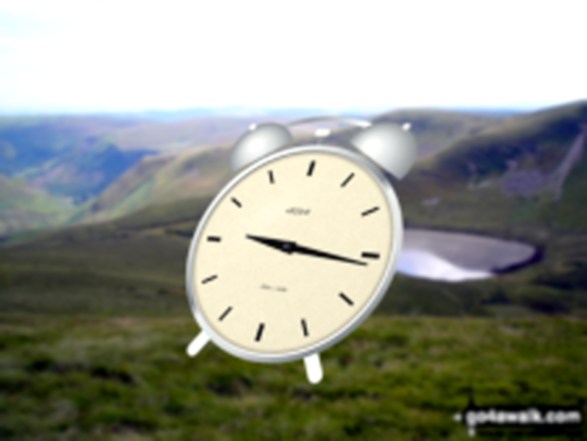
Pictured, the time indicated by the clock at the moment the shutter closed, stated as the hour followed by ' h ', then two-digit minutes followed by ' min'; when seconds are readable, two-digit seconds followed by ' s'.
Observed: 9 h 16 min
